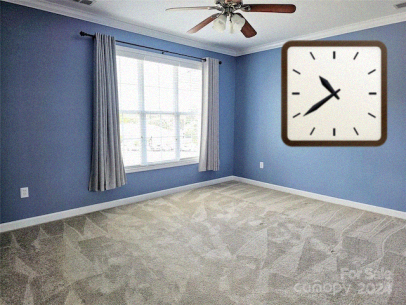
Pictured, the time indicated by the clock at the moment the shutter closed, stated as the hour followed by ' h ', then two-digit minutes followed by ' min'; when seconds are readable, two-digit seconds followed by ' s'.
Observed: 10 h 39 min
